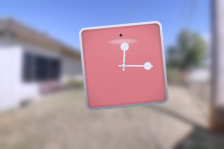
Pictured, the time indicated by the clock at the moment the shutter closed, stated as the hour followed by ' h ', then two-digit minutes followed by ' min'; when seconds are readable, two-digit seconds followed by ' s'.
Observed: 12 h 16 min
